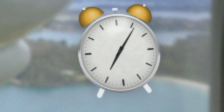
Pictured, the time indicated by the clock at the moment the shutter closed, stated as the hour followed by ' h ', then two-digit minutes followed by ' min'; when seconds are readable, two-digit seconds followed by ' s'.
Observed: 7 h 06 min
